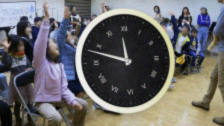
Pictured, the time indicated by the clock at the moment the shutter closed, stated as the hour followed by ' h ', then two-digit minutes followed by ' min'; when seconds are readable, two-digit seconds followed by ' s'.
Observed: 11 h 48 min
